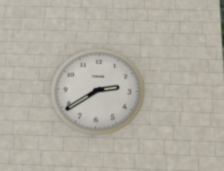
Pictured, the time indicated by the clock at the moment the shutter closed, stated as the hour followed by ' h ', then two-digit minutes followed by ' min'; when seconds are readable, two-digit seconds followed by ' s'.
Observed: 2 h 39 min
